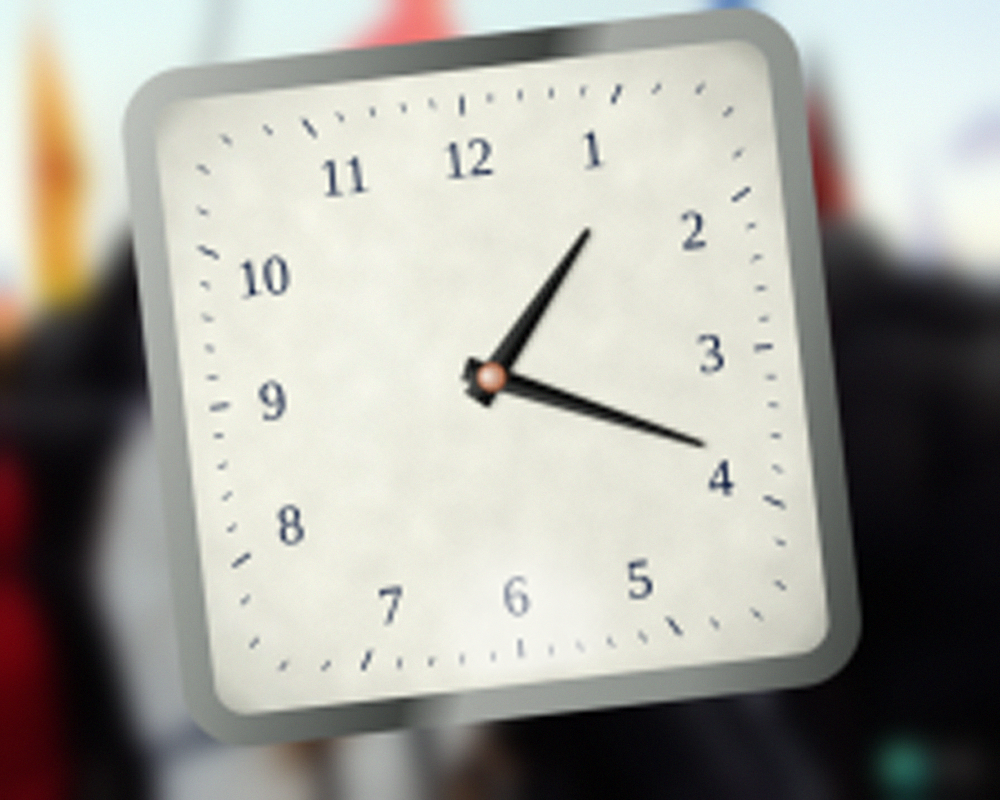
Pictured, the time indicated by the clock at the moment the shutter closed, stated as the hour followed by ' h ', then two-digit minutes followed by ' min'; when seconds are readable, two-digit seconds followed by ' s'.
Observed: 1 h 19 min
